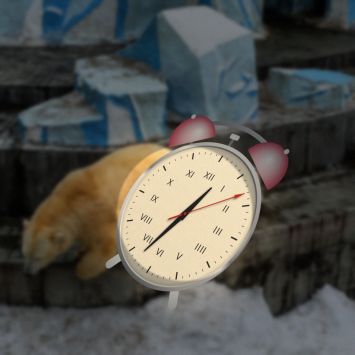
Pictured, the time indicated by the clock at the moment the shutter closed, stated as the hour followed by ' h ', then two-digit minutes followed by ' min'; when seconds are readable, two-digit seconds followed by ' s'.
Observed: 12 h 33 min 08 s
